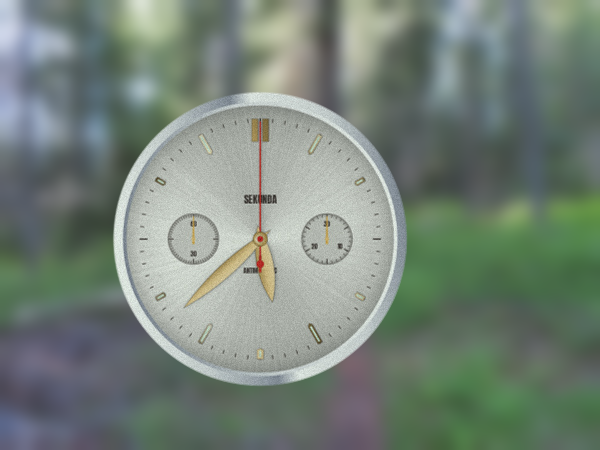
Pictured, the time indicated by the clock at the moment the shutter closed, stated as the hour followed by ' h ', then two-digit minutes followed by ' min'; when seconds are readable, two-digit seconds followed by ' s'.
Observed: 5 h 38 min
